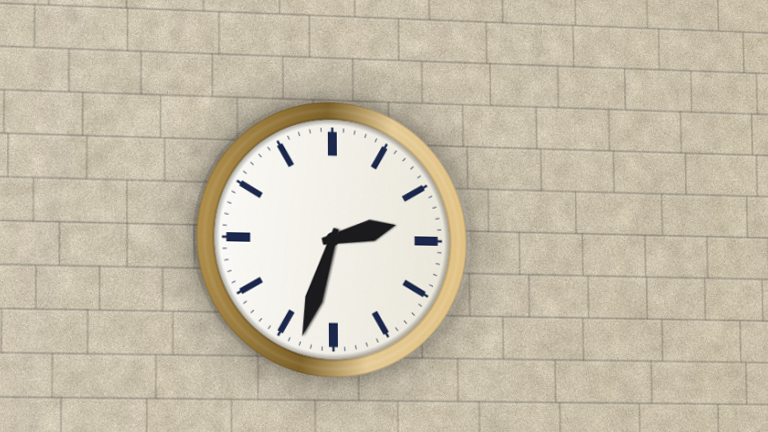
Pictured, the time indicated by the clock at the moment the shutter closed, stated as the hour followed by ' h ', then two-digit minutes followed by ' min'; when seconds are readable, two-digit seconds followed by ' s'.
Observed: 2 h 33 min
